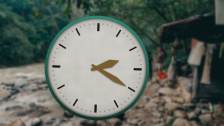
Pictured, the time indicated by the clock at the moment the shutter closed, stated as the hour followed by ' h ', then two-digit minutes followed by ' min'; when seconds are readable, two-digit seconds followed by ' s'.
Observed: 2 h 20 min
